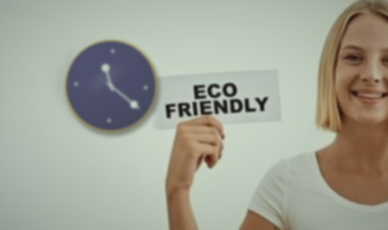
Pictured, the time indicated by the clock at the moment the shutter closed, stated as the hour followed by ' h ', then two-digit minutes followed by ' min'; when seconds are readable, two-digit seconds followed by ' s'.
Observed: 11 h 21 min
